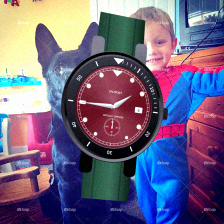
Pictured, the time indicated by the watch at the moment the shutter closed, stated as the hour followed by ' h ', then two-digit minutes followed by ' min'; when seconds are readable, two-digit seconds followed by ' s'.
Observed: 1 h 45 min
